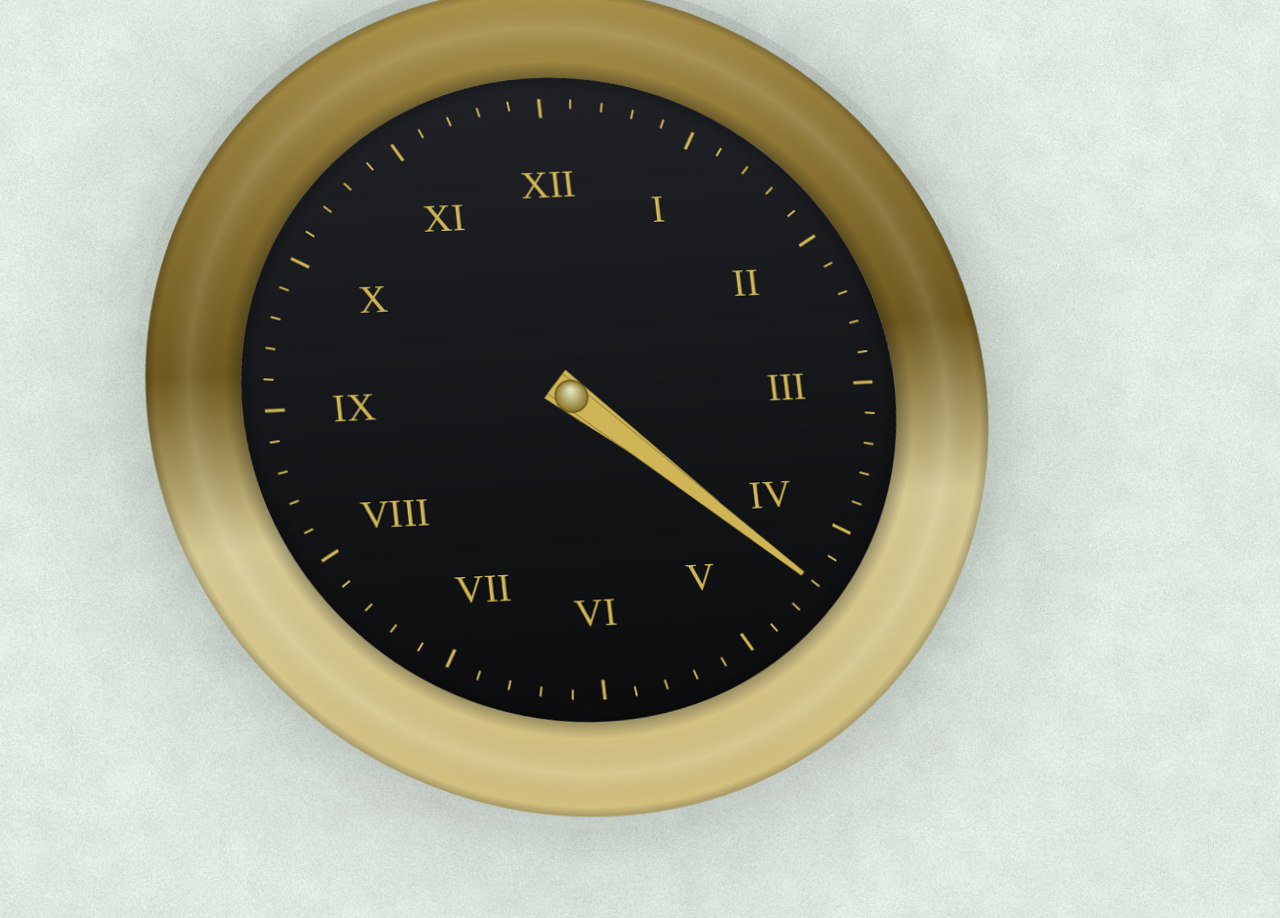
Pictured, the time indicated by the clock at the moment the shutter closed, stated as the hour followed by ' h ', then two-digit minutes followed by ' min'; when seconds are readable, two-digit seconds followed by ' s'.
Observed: 4 h 22 min
